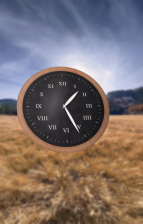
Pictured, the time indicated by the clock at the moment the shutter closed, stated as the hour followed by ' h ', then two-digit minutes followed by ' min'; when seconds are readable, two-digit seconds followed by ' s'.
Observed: 1 h 26 min
